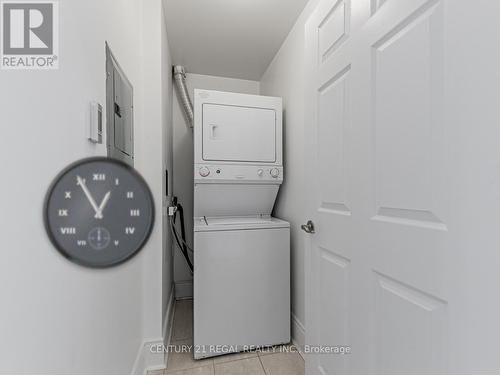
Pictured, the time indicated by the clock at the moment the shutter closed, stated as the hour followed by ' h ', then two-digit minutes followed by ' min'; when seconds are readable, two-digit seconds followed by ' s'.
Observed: 12 h 55 min
